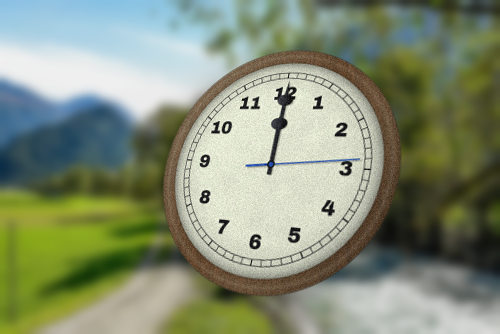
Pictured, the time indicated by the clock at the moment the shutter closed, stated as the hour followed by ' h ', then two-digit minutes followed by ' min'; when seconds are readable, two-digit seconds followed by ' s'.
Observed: 12 h 00 min 14 s
